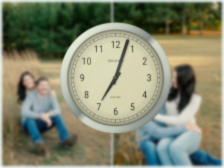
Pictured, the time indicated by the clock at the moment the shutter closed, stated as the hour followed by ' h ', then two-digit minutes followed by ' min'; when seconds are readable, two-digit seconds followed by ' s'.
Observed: 7 h 03 min
